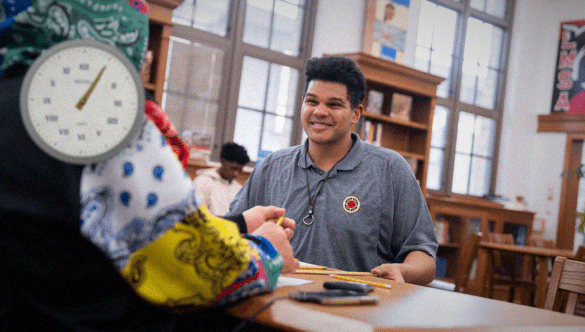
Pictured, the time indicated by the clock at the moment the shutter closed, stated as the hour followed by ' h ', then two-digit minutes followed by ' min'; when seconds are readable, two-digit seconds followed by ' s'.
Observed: 1 h 05 min
